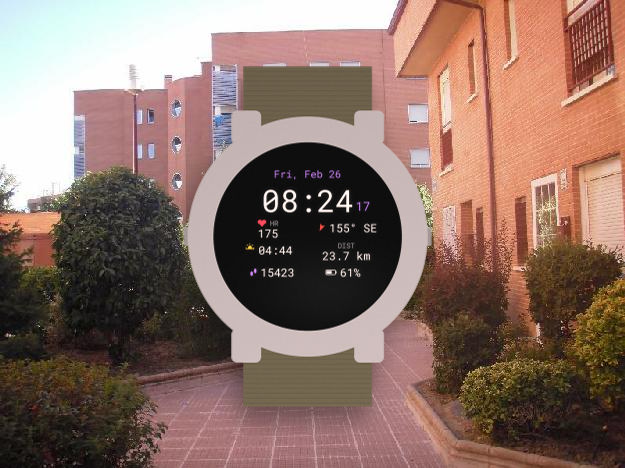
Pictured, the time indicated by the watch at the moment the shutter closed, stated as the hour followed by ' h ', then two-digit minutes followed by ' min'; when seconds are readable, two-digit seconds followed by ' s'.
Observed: 8 h 24 min 17 s
